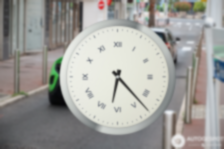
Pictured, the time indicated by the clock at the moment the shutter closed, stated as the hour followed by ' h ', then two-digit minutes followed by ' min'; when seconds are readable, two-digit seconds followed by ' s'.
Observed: 6 h 23 min
